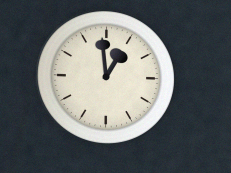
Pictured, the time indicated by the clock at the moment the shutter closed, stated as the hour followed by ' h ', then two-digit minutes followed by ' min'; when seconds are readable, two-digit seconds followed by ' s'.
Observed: 12 h 59 min
